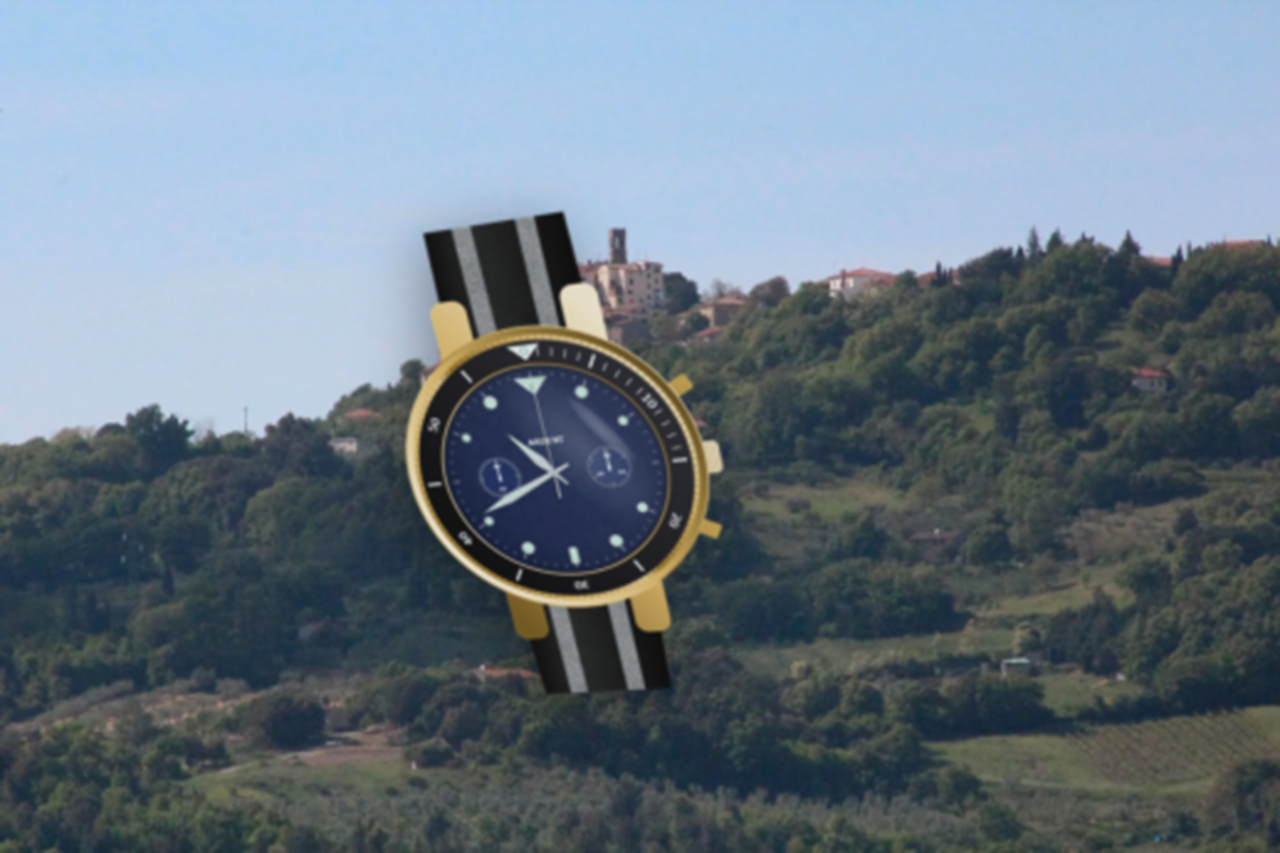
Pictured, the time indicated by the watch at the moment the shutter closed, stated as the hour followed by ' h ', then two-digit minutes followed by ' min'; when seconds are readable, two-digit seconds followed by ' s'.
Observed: 10 h 41 min
